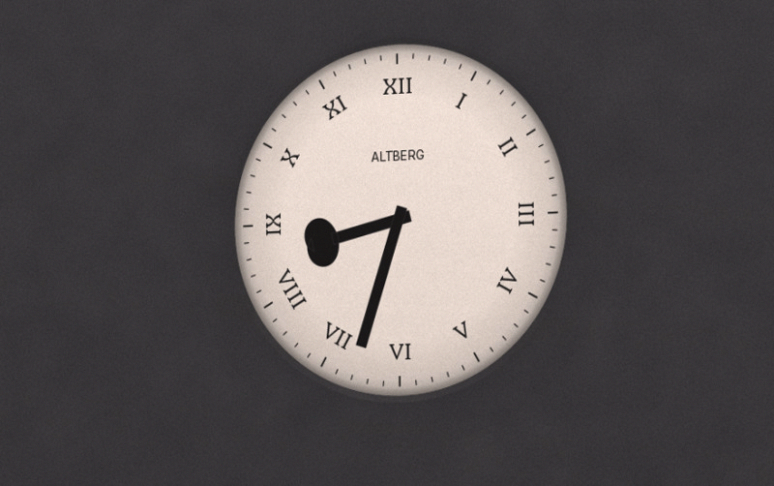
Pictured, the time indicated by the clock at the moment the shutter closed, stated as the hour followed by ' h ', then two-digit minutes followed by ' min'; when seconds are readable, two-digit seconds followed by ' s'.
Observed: 8 h 33 min
